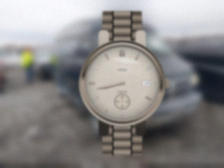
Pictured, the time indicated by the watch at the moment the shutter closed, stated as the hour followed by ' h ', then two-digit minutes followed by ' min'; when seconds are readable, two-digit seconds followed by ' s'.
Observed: 8 h 43 min
